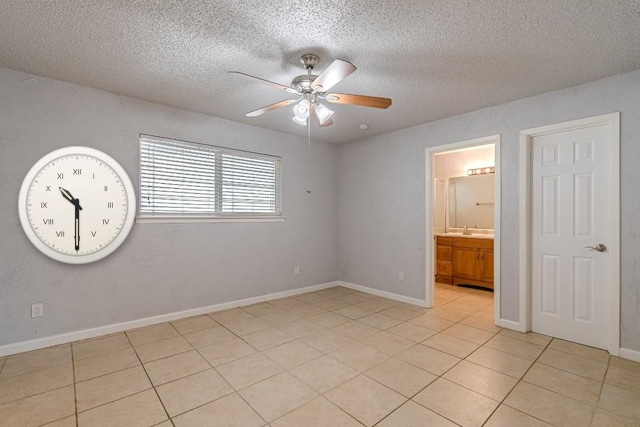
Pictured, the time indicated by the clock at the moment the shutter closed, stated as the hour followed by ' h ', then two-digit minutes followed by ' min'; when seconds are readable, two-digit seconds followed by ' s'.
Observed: 10 h 30 min
